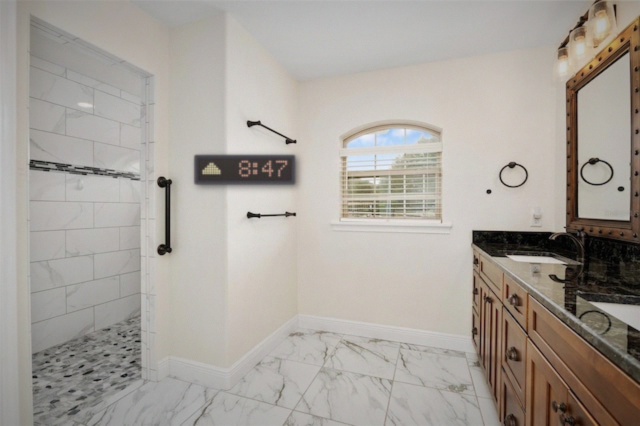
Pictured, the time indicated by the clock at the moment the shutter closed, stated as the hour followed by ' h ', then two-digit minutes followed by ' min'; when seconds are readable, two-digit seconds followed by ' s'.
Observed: 8 h 47 min
